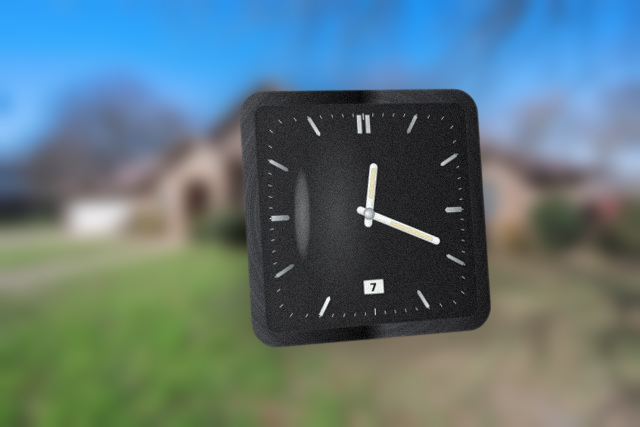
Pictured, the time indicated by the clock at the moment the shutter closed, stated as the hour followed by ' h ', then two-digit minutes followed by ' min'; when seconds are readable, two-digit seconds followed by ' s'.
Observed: 12 h 19 min
